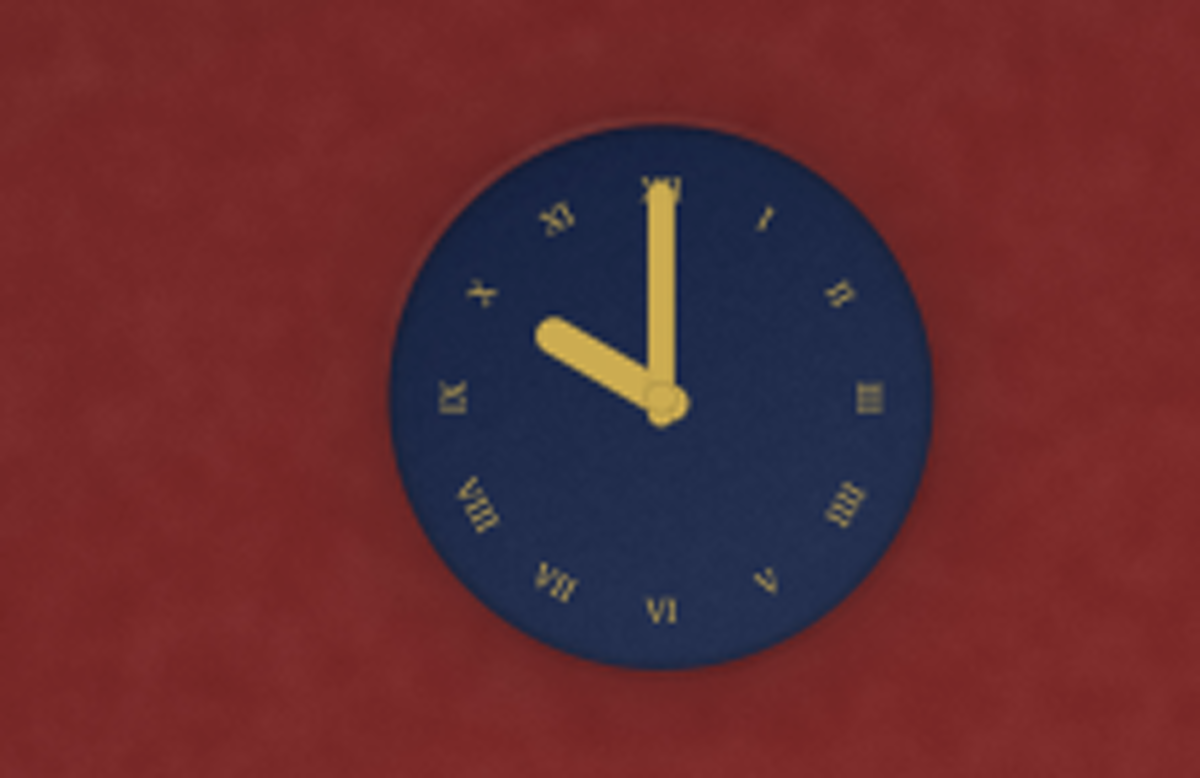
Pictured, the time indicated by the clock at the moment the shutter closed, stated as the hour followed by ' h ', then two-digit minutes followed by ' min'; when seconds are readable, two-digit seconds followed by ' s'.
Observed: 10 h 00 min
